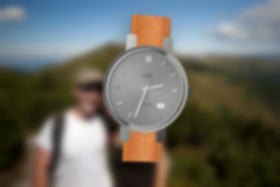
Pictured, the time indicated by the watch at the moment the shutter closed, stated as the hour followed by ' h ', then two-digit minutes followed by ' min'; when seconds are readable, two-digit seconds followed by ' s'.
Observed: 2 h 33 min
